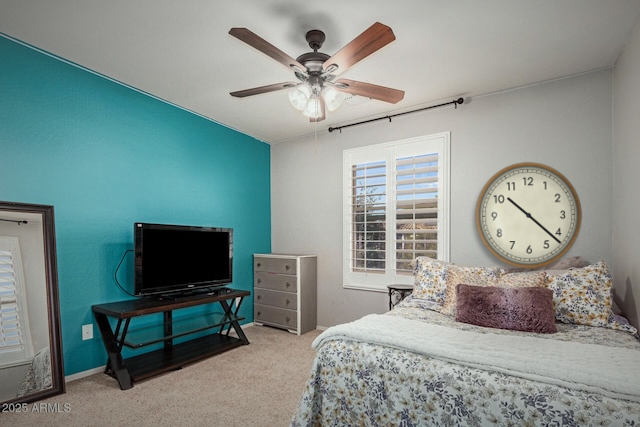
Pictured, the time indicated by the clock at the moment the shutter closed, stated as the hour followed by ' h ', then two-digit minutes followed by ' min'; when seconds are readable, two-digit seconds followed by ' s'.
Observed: 10 h 22 min
